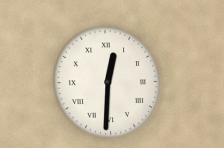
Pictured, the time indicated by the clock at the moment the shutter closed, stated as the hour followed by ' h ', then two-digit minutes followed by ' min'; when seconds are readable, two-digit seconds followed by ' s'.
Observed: 12 h 31 min
